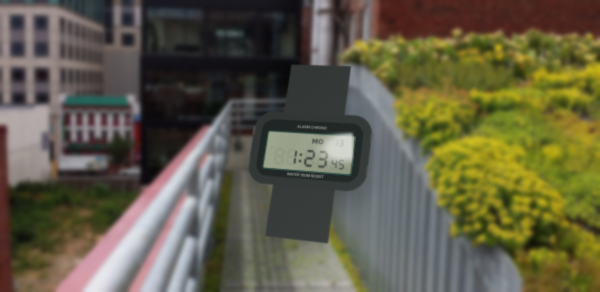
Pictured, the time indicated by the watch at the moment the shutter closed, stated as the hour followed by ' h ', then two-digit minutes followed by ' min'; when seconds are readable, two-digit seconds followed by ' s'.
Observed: 1 h 23 min 45 s
